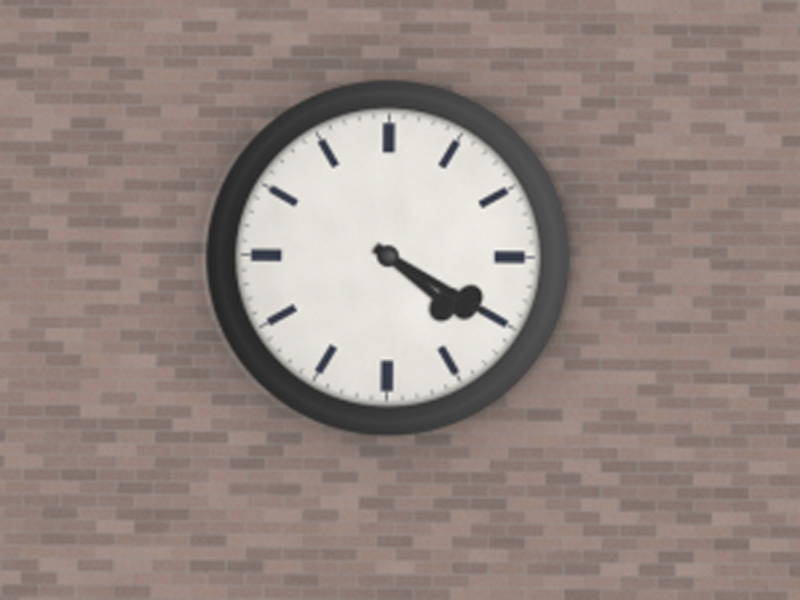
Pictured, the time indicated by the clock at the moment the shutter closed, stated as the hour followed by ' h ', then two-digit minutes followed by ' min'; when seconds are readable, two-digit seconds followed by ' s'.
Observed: 4 h 20 min
